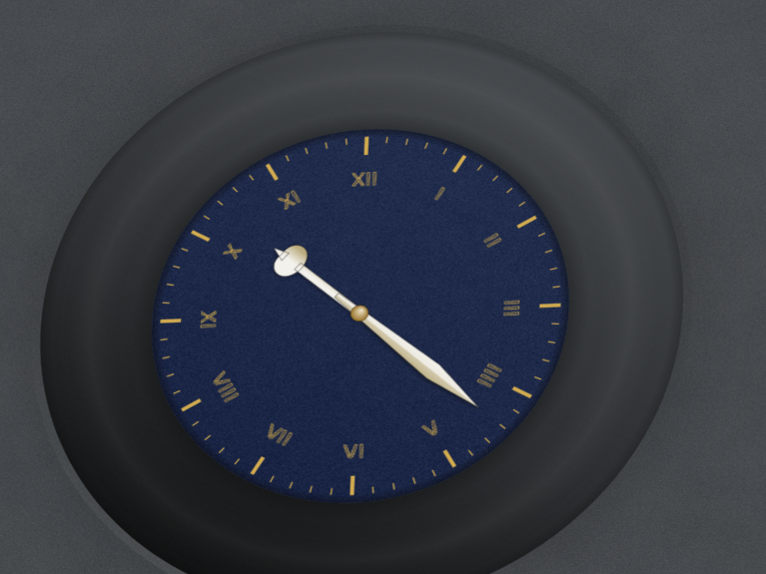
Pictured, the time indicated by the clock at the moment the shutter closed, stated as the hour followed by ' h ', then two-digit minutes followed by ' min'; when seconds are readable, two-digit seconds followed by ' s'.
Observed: 10 h 22 min
